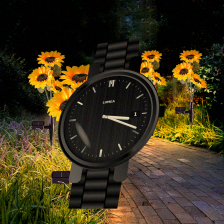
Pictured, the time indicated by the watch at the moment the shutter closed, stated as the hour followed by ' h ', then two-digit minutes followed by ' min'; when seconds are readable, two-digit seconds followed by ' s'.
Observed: 3 h 19 min
